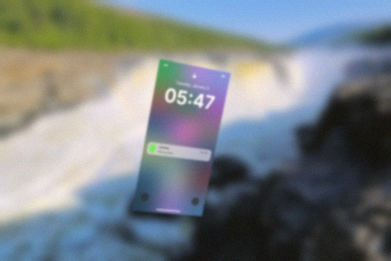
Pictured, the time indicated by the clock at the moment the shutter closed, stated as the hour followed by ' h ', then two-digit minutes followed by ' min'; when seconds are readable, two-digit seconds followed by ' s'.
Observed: 5 h 47 min
